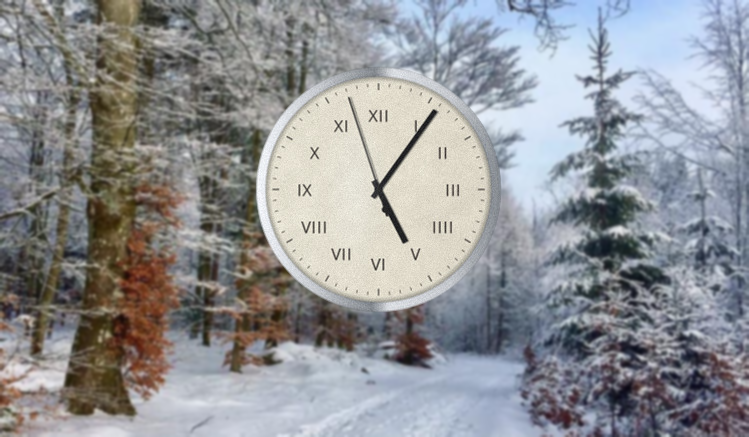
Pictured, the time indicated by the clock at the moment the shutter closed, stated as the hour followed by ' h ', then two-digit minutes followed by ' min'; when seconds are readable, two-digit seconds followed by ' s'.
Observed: 5 h 05 min 57 s
